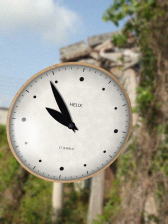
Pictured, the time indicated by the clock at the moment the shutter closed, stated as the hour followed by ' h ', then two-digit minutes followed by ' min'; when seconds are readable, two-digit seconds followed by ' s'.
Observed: 9 h 54 min
